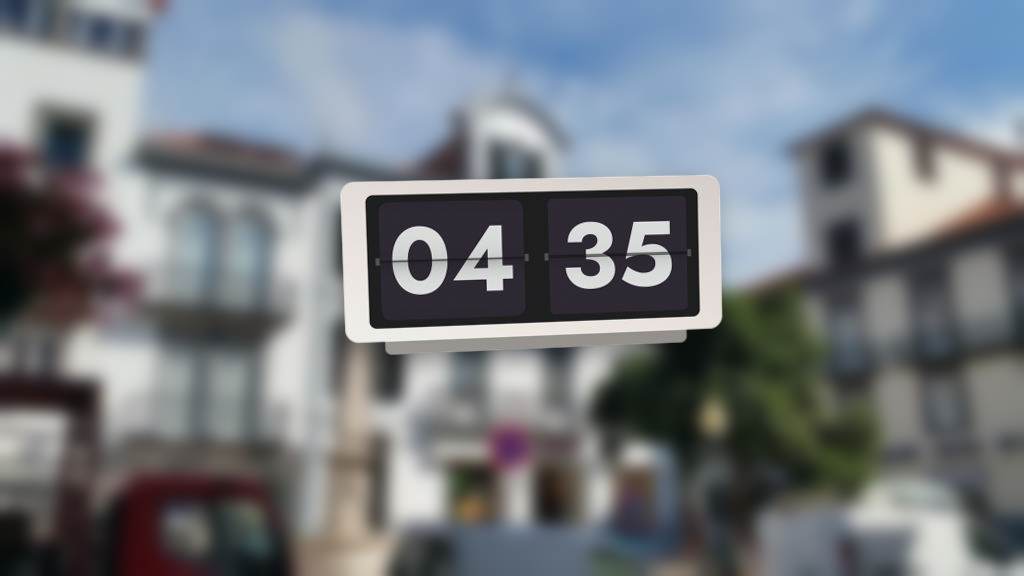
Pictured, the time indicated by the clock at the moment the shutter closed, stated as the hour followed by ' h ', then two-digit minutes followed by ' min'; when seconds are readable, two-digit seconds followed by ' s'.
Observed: 4 h 35 min
